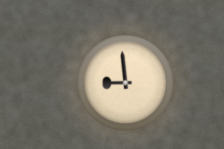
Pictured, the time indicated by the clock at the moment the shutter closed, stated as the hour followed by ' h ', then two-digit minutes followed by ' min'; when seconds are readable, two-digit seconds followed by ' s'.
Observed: 8 h 59 min
